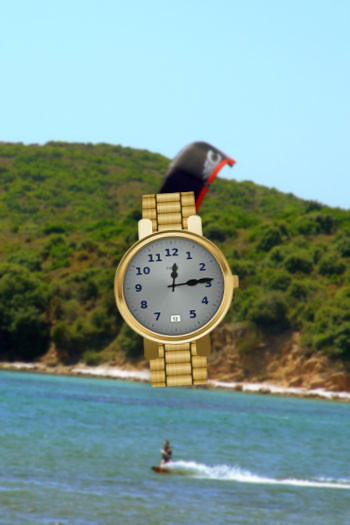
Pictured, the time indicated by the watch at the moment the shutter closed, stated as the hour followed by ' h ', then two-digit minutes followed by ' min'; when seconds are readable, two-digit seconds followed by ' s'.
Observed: 12 h 14 min
